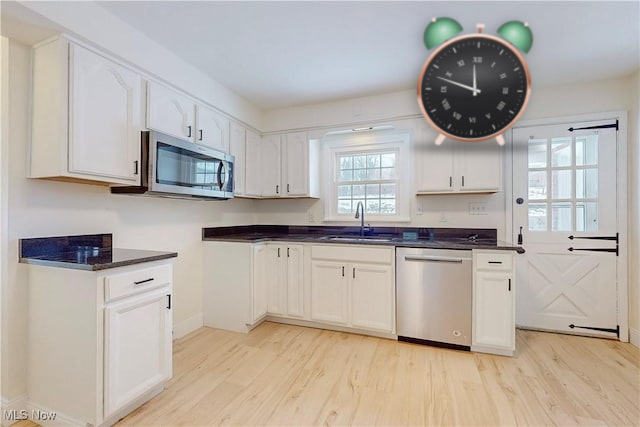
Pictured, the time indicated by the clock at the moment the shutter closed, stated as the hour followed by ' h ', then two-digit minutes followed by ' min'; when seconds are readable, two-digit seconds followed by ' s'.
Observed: 11 h 48 min
